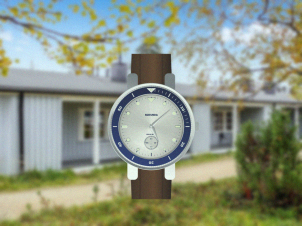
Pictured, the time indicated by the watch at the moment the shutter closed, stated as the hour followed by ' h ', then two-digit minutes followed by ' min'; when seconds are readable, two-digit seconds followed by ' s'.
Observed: 5 h 08 min
